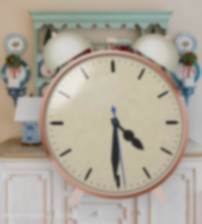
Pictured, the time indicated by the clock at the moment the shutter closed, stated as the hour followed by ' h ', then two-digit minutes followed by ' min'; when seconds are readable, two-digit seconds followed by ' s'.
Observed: 4 h 30 min 29 s
